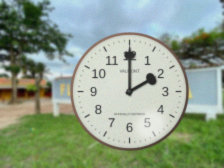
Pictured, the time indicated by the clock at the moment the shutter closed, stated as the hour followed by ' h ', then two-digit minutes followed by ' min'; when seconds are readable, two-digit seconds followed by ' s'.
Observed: 2 h 00 min
